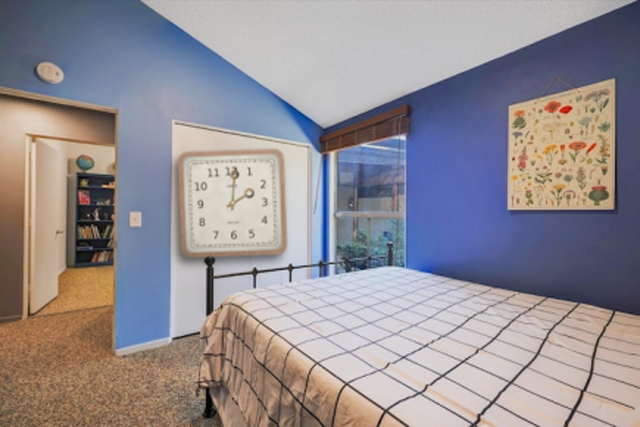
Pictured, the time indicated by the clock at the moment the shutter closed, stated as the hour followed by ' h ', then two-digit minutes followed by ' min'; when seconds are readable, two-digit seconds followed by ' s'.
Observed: 2 h 01 min
